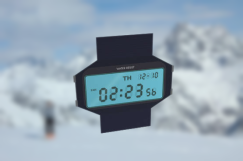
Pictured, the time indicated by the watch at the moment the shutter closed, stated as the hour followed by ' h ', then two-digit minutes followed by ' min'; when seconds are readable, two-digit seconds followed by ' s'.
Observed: 2 h 23 min 56 s
